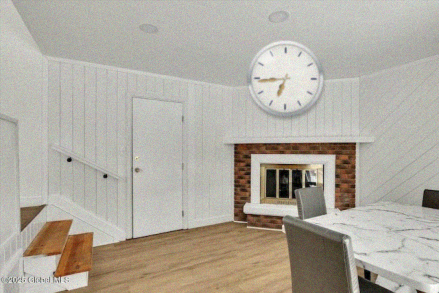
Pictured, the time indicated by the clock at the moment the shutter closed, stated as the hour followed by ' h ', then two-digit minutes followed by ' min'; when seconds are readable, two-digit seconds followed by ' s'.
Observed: 6 h 44 min
